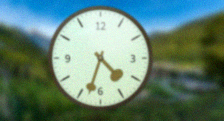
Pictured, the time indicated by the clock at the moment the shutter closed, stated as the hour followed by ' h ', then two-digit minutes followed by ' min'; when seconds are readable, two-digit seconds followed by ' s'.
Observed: 4 h 33 min
